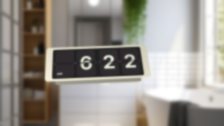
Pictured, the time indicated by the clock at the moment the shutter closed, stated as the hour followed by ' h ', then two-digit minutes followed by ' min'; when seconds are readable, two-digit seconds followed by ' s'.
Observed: 6 h 22 min
